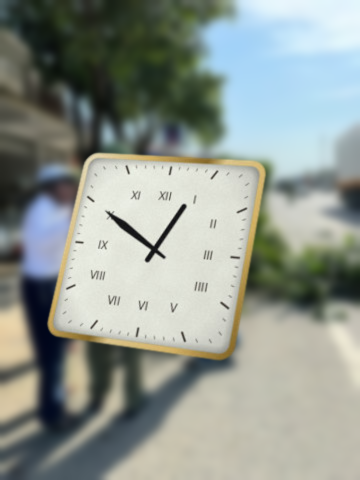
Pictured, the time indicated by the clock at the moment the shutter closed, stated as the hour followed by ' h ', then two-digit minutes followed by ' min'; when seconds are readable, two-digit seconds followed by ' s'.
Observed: 12 h 50 min
